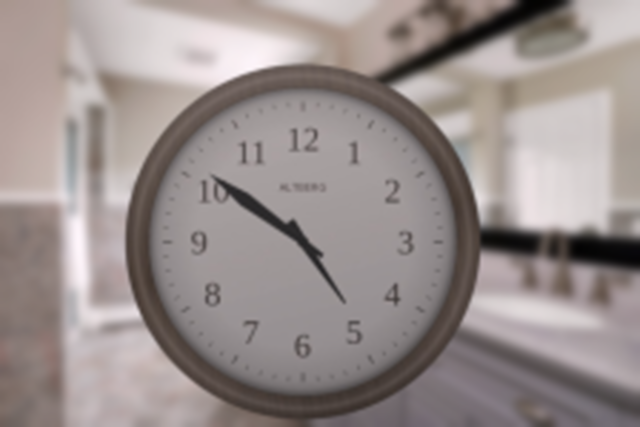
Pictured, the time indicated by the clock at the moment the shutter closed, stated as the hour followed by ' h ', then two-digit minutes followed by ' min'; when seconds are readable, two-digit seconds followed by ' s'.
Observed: 4 h 51 min
